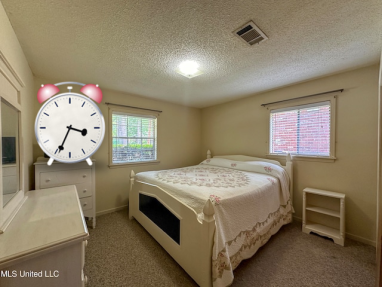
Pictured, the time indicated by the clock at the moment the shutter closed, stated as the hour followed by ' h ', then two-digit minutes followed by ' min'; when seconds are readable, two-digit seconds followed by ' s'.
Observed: 3 h 34 min
